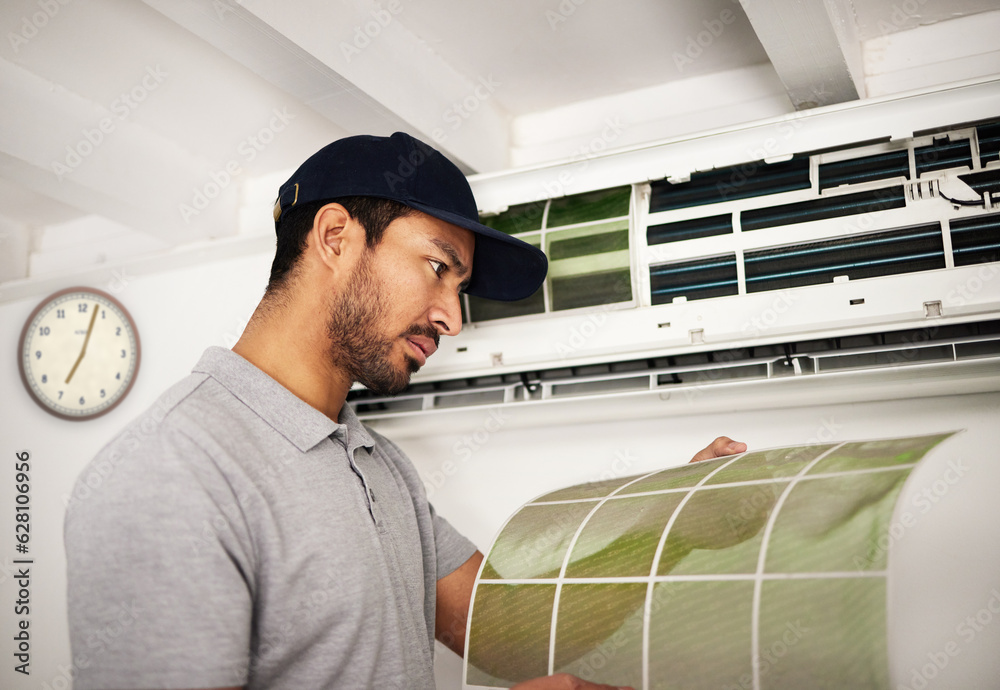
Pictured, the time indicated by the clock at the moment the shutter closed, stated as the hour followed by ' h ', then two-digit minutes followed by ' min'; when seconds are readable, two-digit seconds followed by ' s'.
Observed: 7 h 03 min
